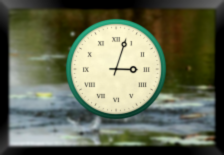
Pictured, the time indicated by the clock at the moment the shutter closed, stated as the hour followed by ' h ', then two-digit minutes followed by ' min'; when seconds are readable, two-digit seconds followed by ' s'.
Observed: 3 h 03 min
